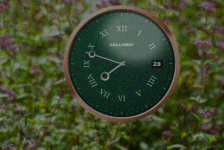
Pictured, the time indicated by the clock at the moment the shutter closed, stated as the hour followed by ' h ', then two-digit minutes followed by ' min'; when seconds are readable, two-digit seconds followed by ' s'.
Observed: 7 h 48 min
